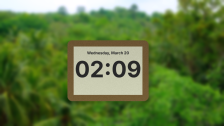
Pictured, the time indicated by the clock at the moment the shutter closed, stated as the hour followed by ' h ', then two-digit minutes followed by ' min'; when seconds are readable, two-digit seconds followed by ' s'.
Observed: 2 h 09 min
